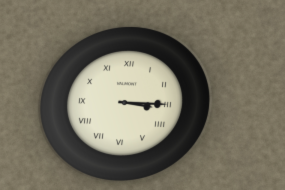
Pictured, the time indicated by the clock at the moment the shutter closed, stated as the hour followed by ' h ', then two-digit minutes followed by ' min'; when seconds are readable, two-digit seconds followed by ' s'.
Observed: 3 h 15 min
